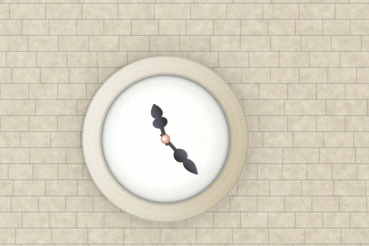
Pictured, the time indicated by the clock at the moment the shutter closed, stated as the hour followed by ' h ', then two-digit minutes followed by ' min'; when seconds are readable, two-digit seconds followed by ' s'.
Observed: 11 h 23 min
